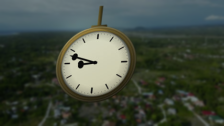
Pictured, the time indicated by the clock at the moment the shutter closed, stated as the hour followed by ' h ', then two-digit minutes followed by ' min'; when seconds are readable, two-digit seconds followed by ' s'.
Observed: 8 h 48 min
